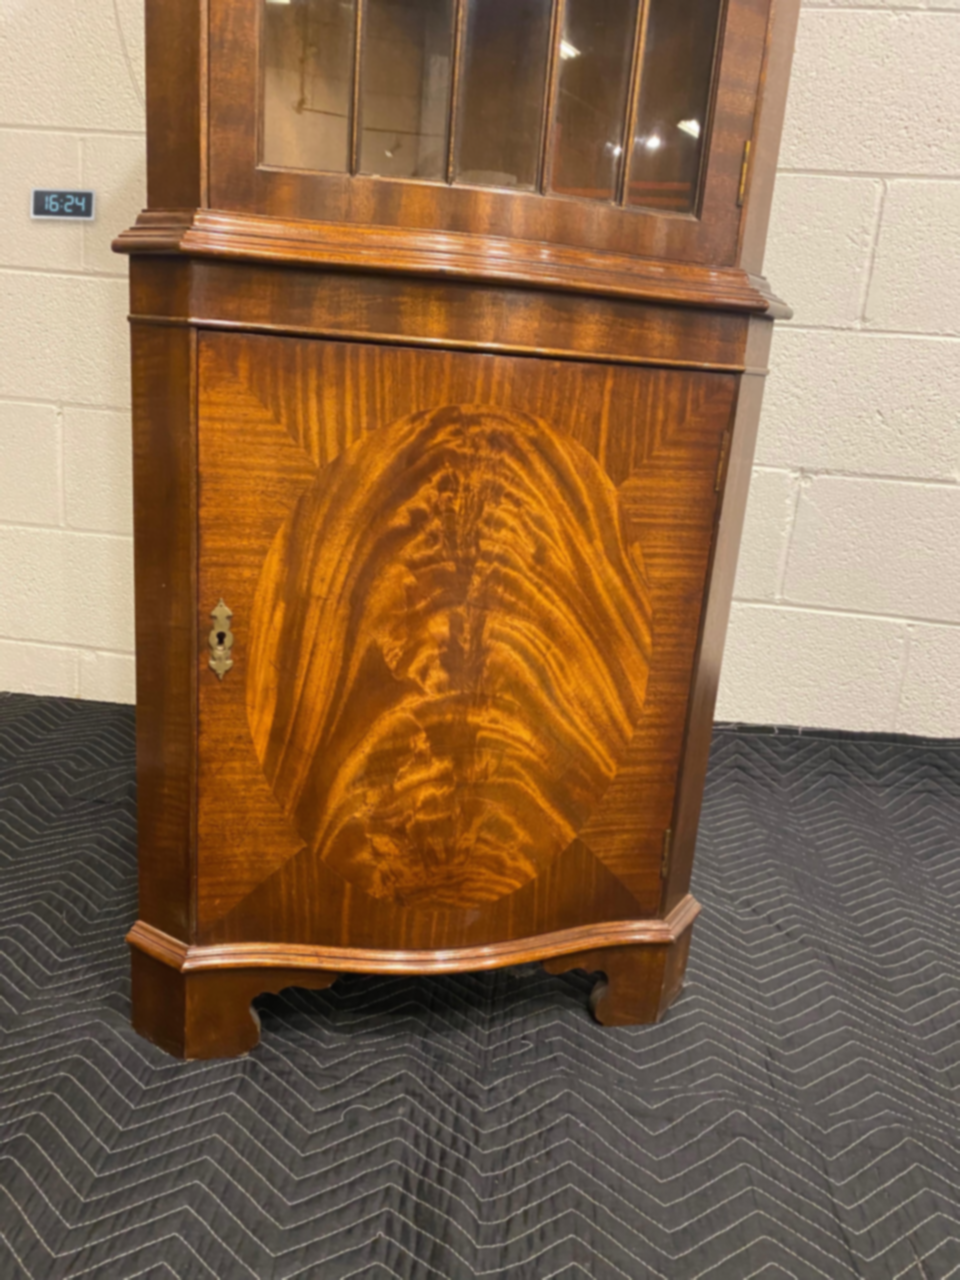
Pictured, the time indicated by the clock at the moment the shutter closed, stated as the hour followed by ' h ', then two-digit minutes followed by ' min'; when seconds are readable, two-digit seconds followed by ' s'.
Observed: 16 h 24 min
